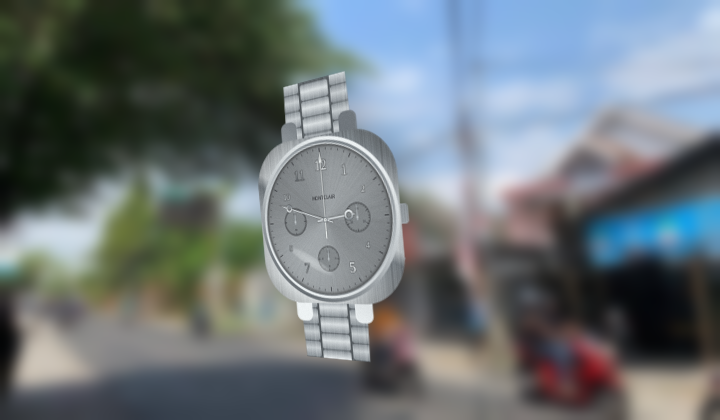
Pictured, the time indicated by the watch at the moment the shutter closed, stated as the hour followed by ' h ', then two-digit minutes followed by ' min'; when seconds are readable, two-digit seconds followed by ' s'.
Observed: 2 h 48 min
